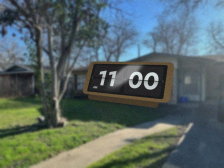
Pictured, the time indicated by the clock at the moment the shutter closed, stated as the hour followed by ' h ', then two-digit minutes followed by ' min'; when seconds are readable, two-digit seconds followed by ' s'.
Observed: 11 h 00 min
